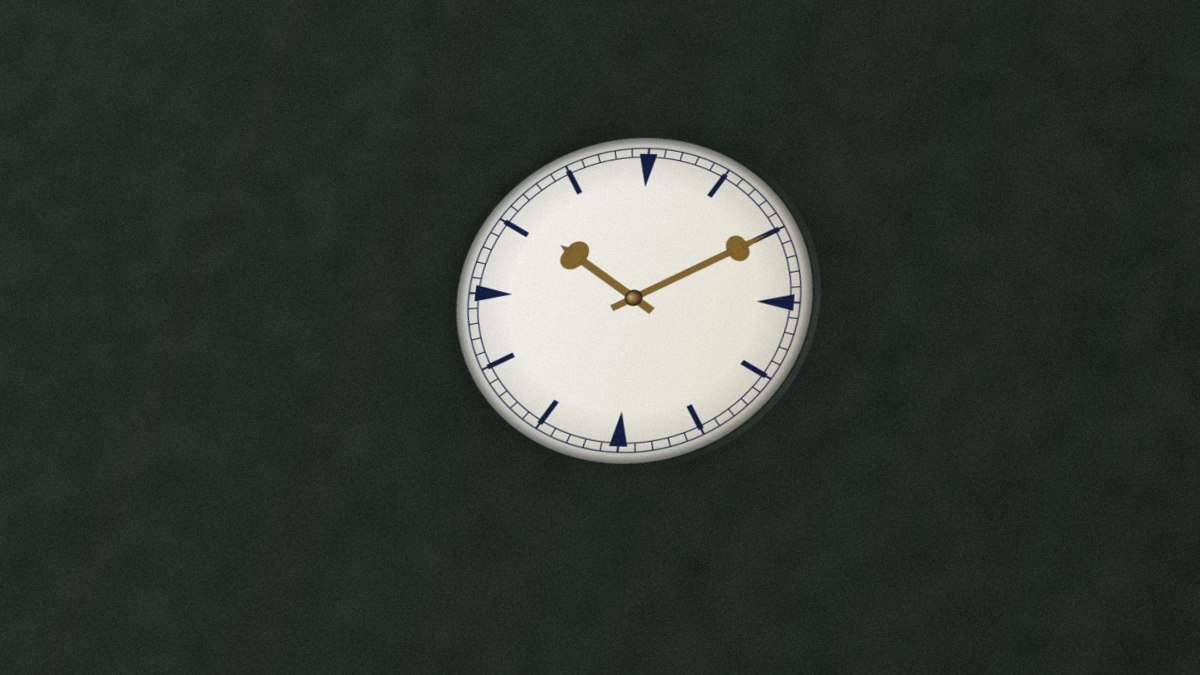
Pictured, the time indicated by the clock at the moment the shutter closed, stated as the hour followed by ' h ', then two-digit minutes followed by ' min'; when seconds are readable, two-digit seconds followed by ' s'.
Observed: 10 h 10 min
